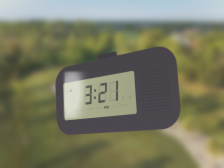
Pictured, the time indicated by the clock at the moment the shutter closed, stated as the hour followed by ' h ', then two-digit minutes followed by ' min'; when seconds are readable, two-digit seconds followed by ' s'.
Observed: 3 h 21 min
